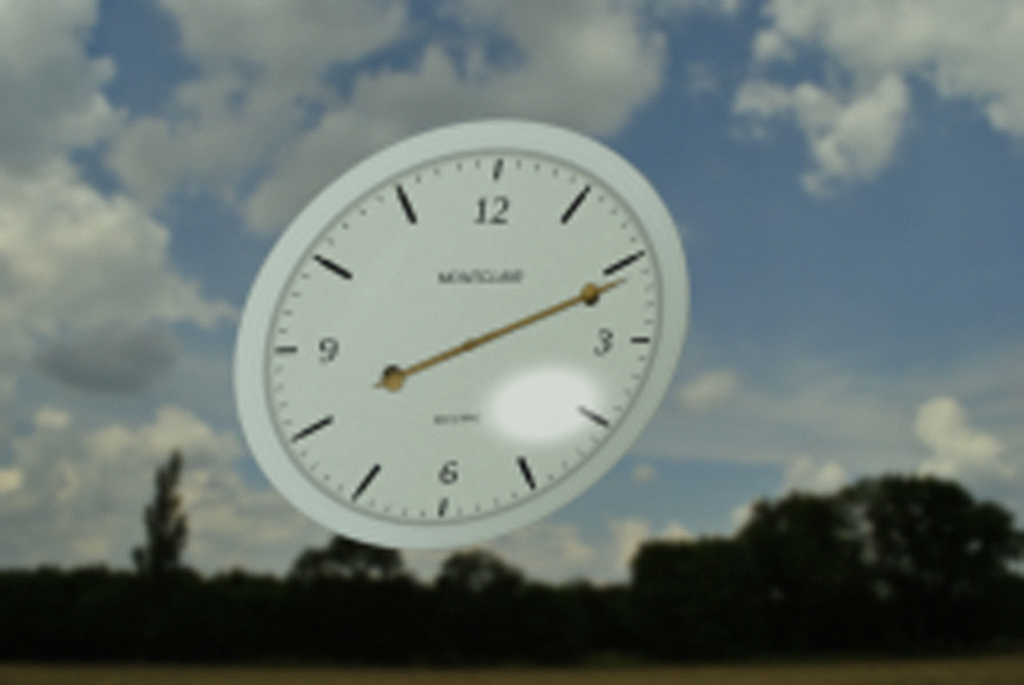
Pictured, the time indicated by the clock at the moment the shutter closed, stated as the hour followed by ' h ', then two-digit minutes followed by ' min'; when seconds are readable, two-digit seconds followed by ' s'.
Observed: 8 h 11 min
